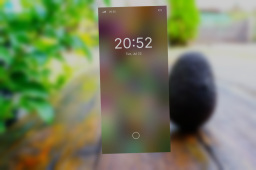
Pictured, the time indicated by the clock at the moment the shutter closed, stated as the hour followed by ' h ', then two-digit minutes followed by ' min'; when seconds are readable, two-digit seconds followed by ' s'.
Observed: 20 h 52 min
